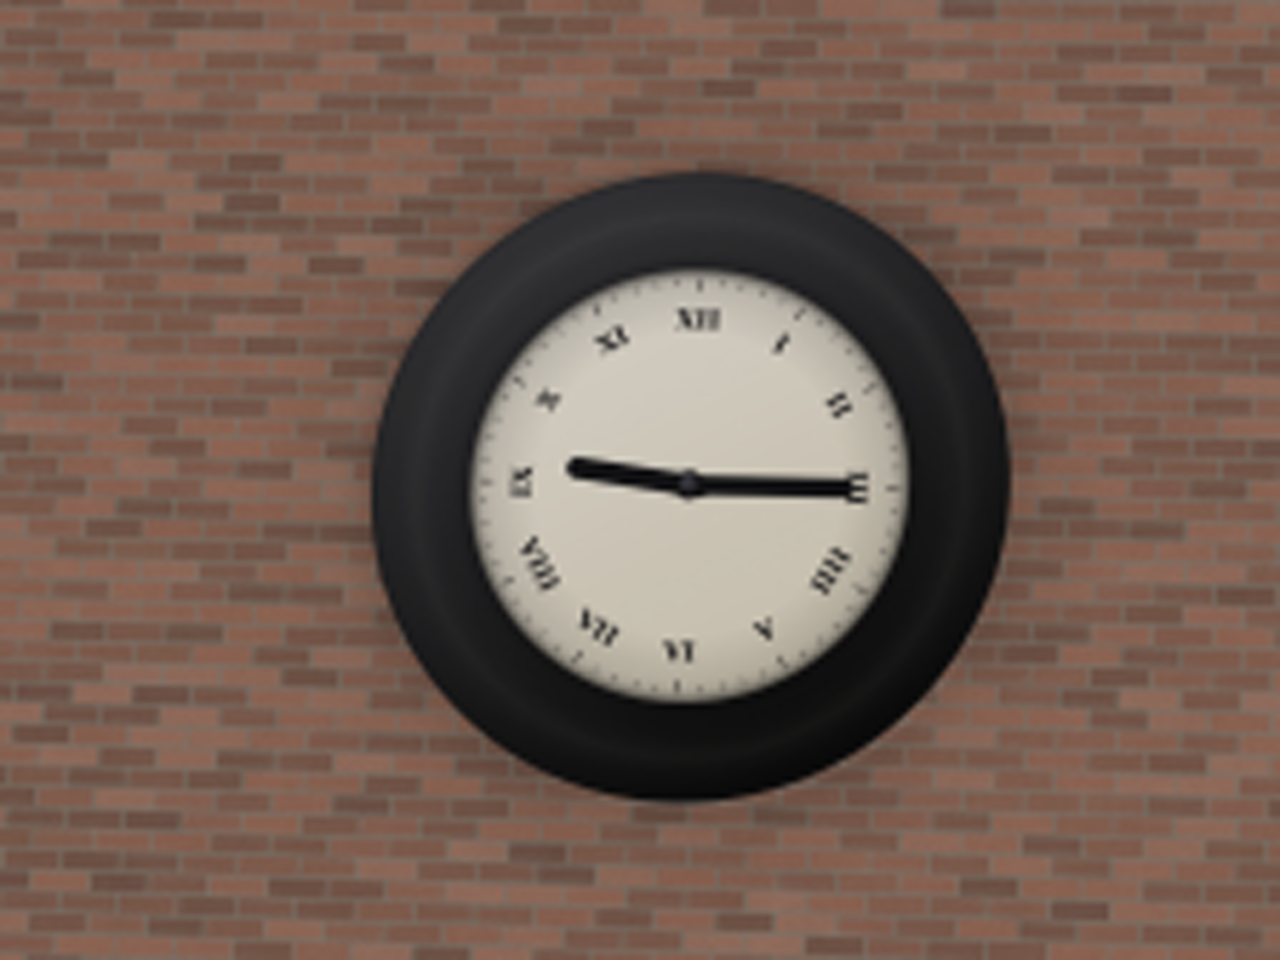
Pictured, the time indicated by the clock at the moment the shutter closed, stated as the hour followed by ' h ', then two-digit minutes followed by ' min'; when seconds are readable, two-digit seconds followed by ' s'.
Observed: 9 h 15 min
